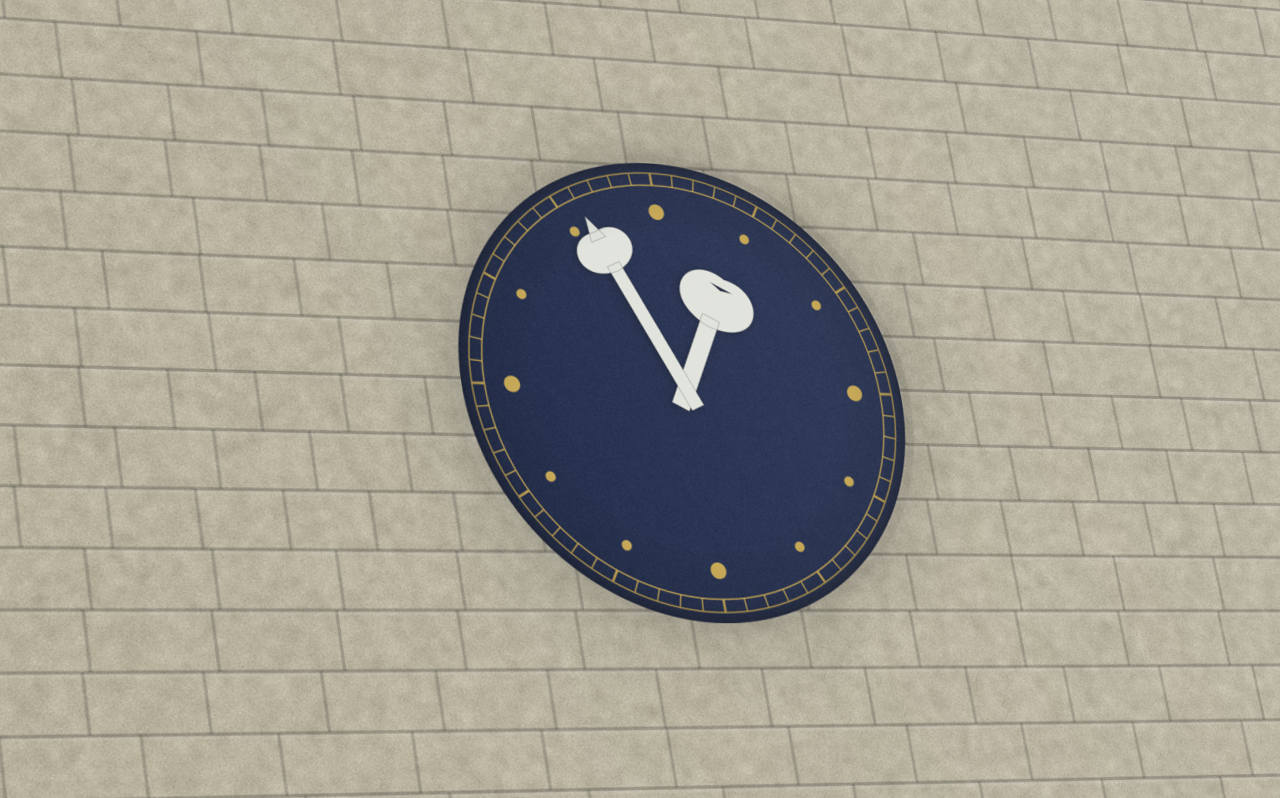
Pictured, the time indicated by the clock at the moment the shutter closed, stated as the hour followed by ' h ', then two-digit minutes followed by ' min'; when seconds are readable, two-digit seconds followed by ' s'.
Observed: 12 h 56 min
